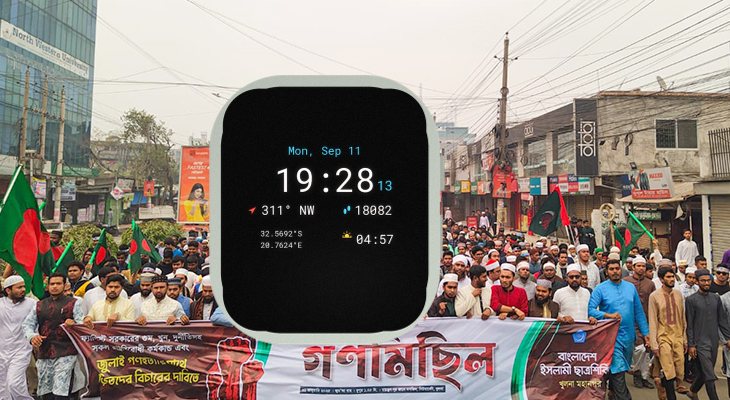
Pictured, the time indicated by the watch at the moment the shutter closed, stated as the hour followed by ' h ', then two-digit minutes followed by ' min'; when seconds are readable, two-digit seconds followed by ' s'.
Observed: 19 h 28 min 13 s
